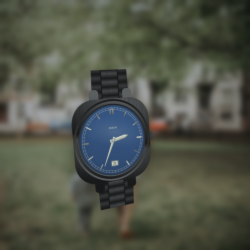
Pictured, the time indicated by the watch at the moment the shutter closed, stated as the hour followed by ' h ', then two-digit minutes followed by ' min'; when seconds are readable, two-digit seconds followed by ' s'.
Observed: 2 h 34 min
